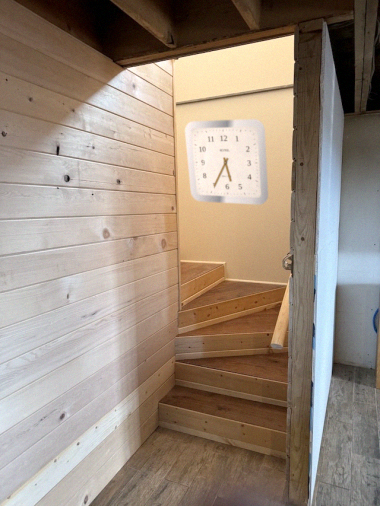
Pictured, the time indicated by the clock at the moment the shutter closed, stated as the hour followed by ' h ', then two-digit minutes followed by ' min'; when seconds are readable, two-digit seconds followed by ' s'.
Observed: 5 h 35 min
